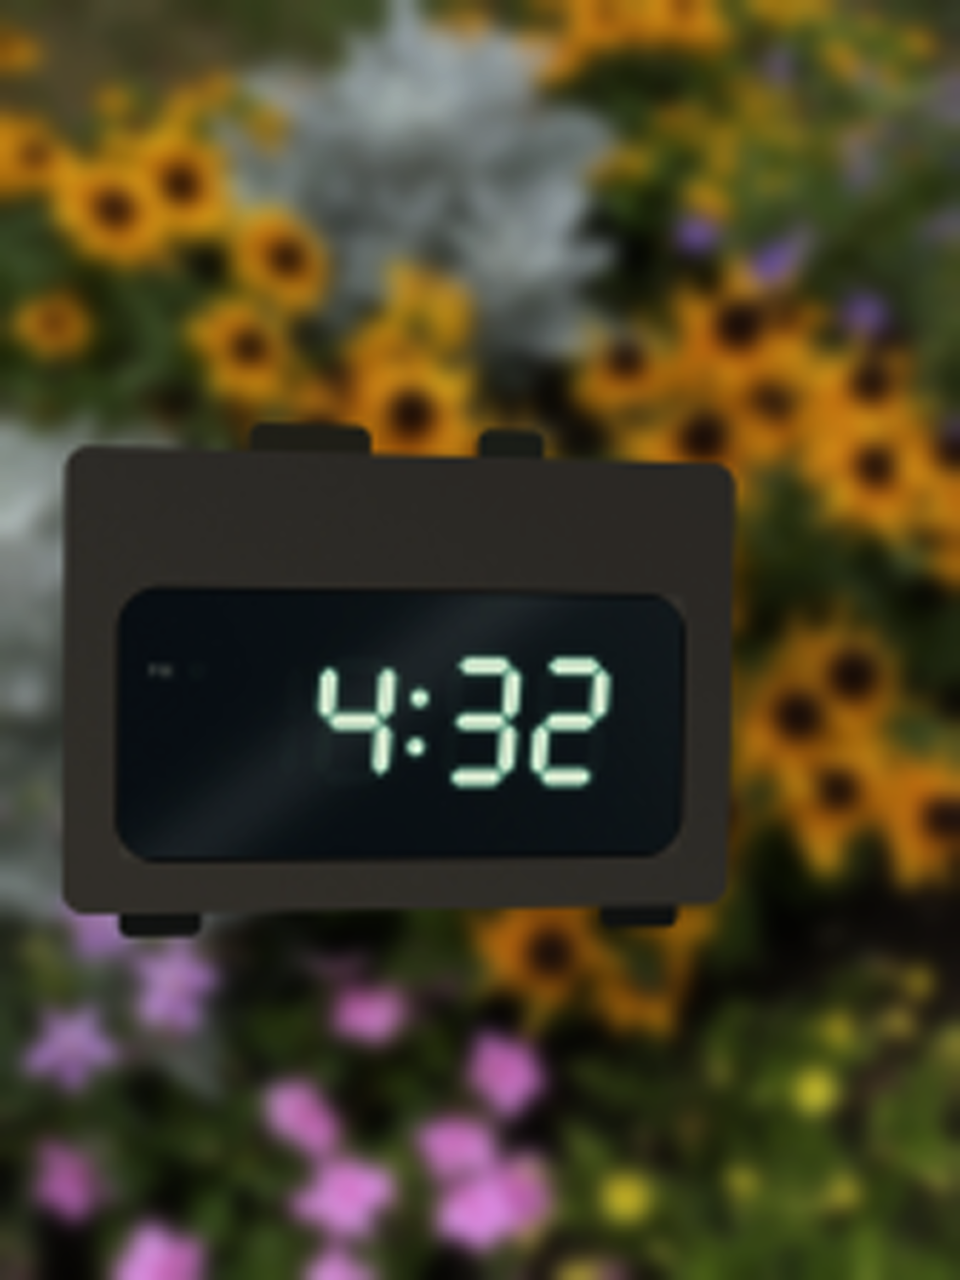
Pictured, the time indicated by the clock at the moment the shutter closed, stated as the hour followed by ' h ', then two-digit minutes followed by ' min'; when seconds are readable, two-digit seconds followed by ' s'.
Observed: 4 h 32 min
